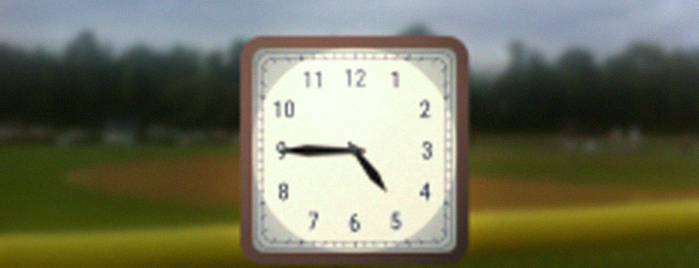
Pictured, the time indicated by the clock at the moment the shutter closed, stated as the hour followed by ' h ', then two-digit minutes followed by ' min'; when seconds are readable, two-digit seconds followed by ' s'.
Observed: 4 h 45 min
